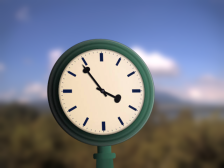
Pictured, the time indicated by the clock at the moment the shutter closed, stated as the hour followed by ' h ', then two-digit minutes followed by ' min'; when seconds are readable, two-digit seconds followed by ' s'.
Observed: 3 h 54 min
